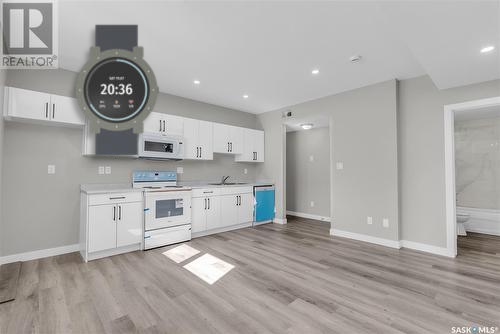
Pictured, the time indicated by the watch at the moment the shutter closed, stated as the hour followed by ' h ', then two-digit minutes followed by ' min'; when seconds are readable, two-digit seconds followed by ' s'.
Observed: 20 h 36 min
